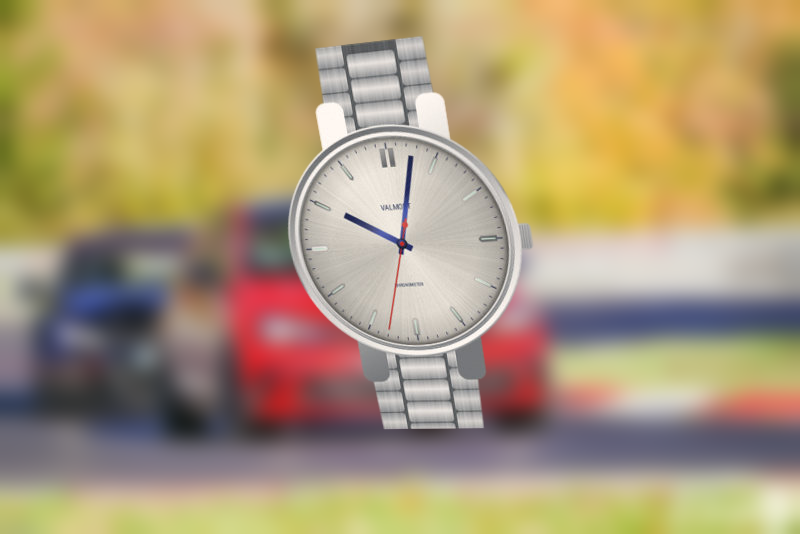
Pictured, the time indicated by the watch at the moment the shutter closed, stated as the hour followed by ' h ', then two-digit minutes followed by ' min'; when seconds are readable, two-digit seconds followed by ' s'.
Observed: 10 h 02 min 33 s
